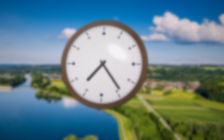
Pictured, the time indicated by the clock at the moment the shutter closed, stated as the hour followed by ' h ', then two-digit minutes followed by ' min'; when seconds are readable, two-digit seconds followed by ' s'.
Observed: 7 h 24 min
